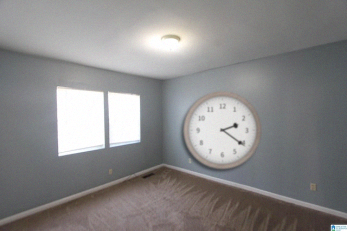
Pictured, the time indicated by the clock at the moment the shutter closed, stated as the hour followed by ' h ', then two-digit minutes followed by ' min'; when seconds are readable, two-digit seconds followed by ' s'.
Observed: 2 h 21 min
